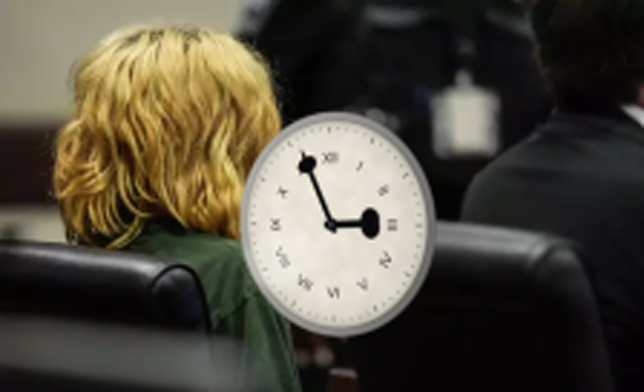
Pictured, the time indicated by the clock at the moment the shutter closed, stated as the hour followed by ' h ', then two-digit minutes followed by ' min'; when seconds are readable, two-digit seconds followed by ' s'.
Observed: 2 h 56 min
